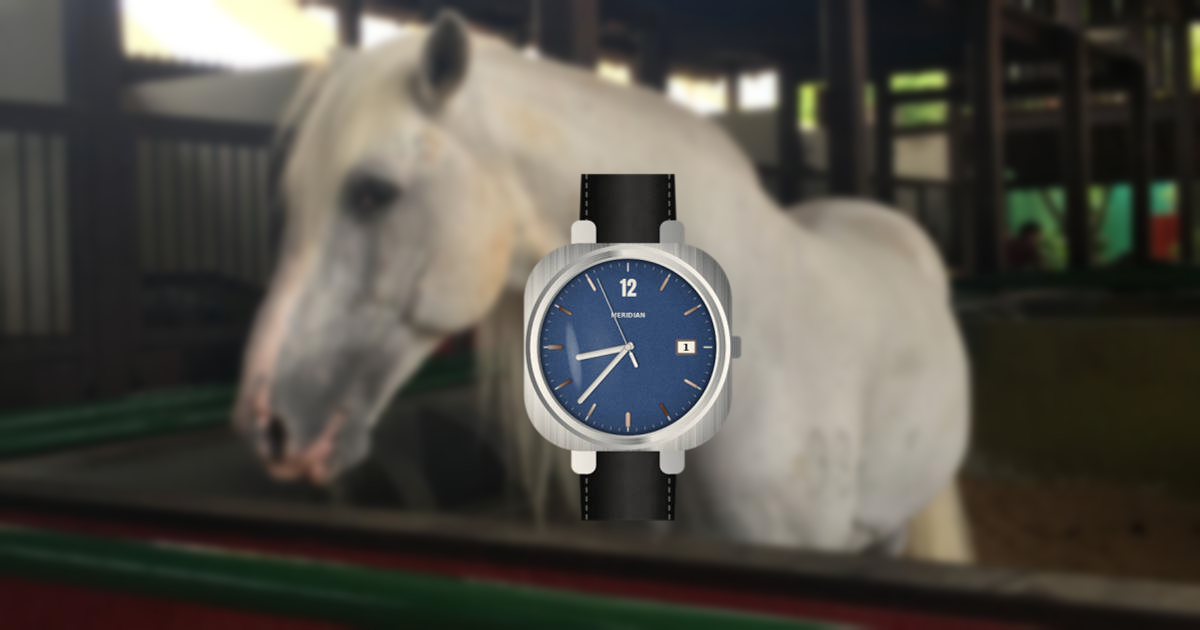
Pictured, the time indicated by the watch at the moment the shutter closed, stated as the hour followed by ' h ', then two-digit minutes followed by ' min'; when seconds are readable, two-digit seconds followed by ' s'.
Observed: 8 h 36 min 56 s
